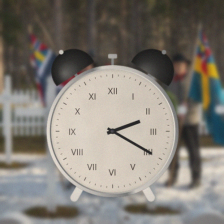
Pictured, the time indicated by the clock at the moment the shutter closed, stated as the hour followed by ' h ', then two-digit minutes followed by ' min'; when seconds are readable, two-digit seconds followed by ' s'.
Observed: 2 h 20 min
